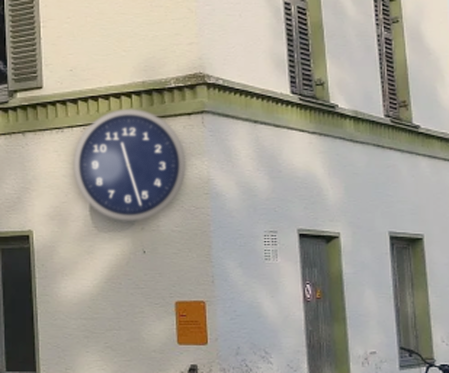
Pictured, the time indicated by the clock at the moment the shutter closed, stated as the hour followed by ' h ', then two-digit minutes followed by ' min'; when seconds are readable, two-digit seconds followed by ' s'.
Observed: 11 h 27 min
